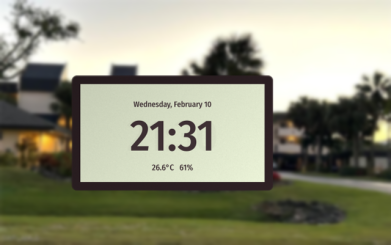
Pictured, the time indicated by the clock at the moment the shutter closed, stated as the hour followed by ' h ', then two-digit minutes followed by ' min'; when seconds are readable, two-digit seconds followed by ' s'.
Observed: 21 h 31 min
